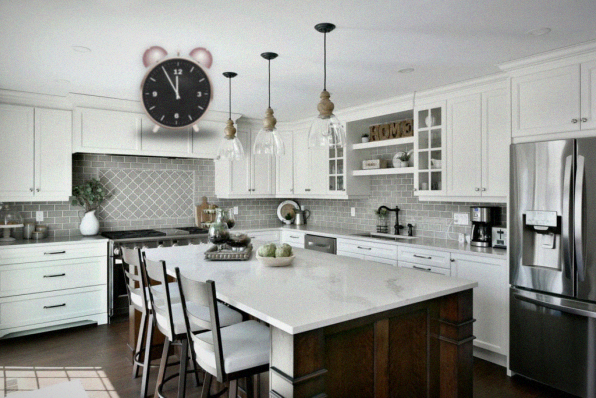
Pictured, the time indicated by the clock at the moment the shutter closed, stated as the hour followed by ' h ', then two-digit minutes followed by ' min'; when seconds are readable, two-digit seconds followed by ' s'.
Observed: 11 h 55 min
